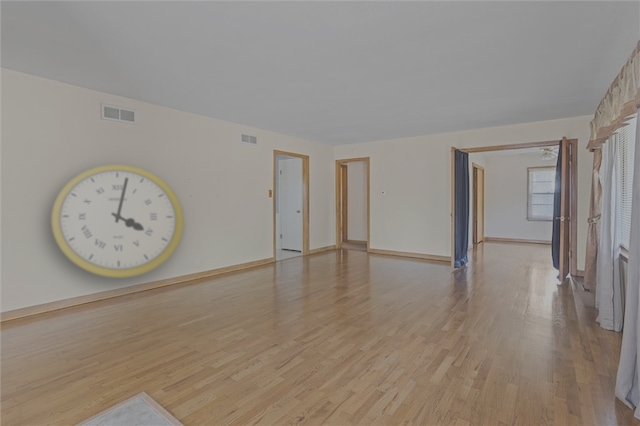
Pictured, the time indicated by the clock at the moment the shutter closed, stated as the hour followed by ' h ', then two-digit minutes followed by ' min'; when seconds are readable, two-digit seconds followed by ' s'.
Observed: 4 h 02 min
